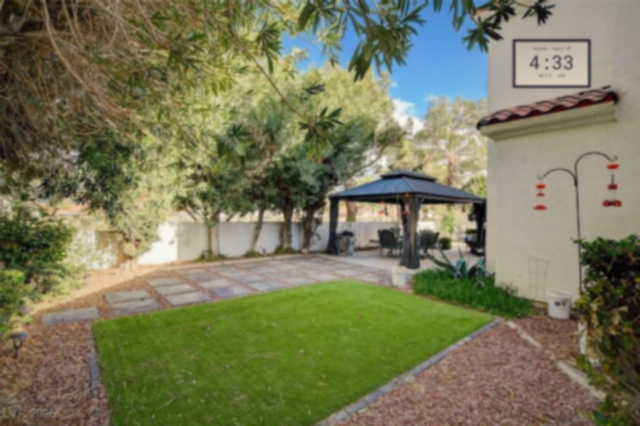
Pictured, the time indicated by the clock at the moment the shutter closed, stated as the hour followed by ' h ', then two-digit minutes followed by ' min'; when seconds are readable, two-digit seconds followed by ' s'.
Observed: 4 h 33 min
